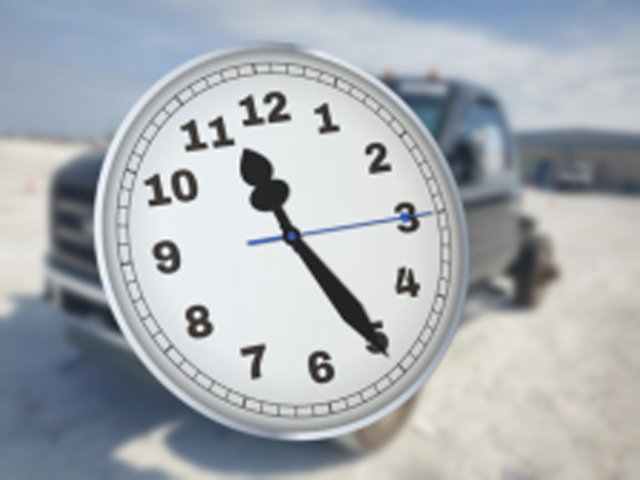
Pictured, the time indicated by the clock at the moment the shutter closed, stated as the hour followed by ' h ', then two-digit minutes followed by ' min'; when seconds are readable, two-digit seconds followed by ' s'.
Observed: 11 h 25 min 15 s
